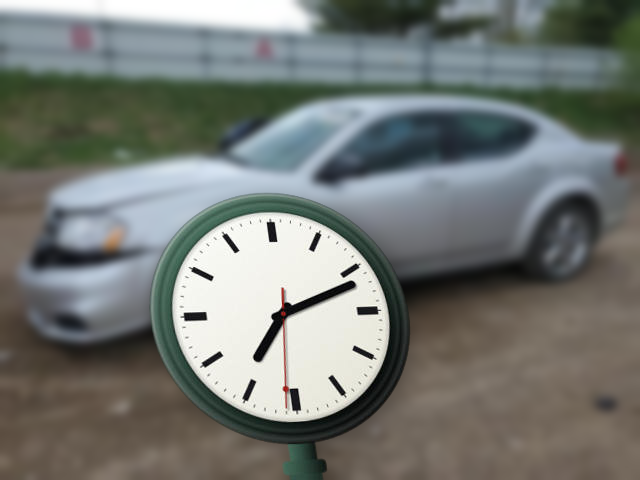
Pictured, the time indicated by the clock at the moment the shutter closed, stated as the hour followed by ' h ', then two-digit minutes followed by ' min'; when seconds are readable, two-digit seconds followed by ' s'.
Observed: 7 h 11 min 31 s
